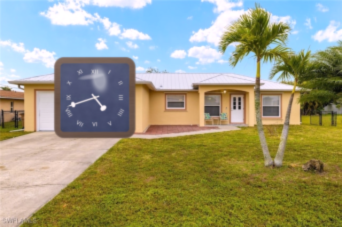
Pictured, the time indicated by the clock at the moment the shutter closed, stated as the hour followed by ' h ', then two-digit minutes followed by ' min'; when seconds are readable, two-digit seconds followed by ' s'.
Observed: 4 h 42 min
